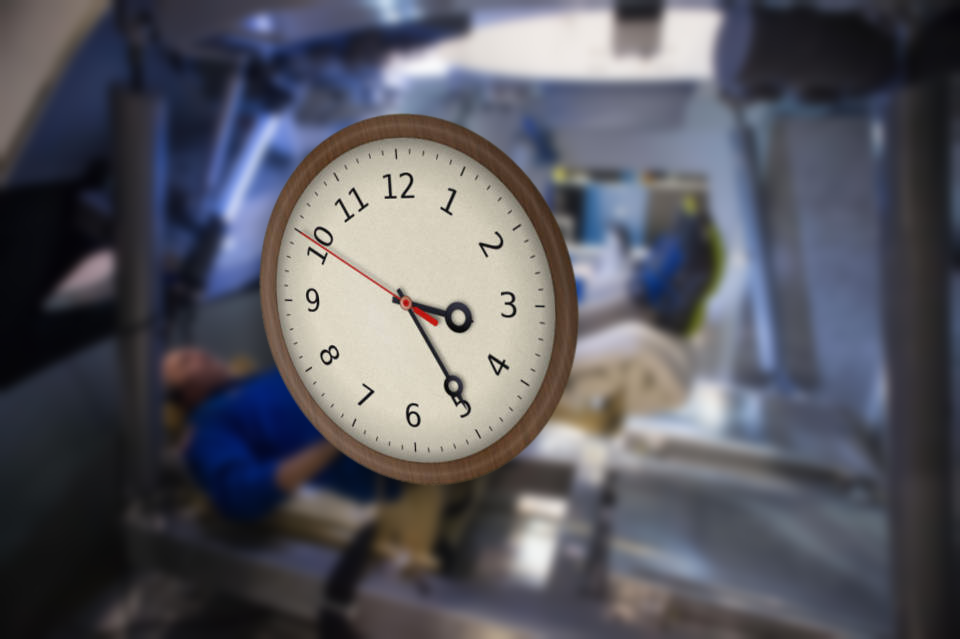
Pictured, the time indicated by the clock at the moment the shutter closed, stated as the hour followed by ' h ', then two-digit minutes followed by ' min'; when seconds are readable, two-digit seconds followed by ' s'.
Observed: 3 h 24 min 50 s
